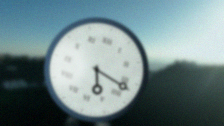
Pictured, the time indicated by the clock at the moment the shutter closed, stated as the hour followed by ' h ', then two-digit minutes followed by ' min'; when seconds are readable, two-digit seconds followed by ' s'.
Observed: 5 h 17 min
